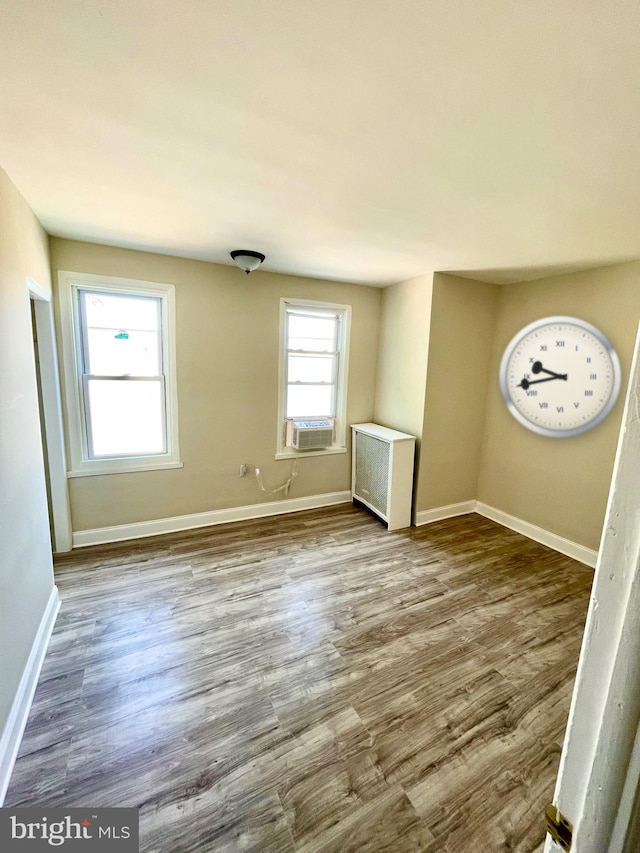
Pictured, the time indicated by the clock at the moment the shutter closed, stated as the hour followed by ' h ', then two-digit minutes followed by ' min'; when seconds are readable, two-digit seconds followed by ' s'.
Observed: 9 h 43 min
